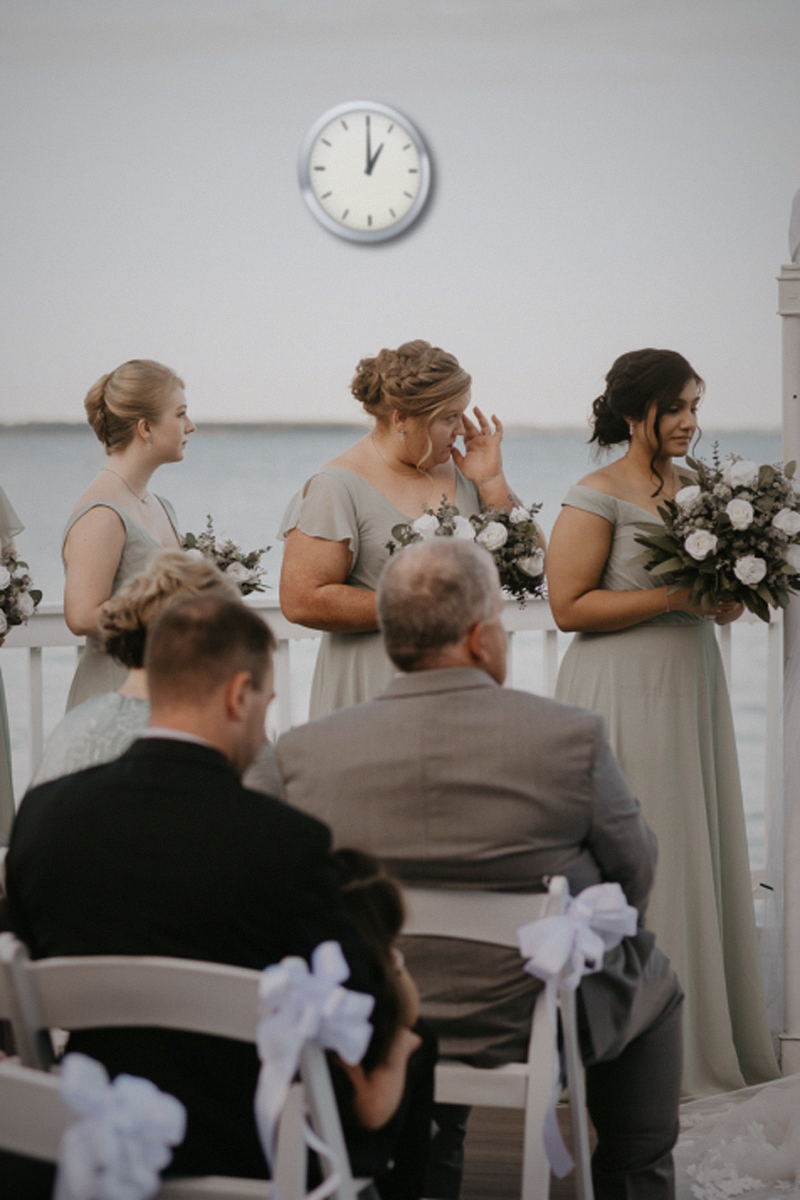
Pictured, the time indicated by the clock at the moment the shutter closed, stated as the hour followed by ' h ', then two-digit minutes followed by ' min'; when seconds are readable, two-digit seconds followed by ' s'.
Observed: 1 h 00 min
